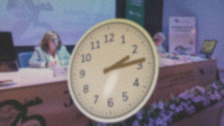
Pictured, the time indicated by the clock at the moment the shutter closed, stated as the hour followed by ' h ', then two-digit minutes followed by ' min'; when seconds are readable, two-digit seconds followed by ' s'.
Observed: 2 h 14 min
